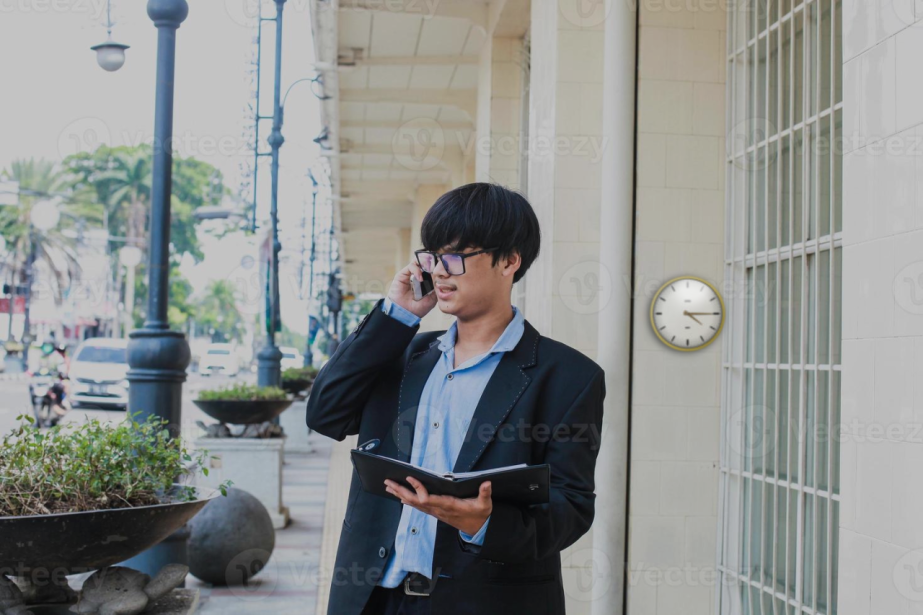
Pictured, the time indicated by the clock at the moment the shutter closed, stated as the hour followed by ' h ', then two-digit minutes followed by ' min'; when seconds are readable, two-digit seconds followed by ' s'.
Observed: 4 h 15 min
